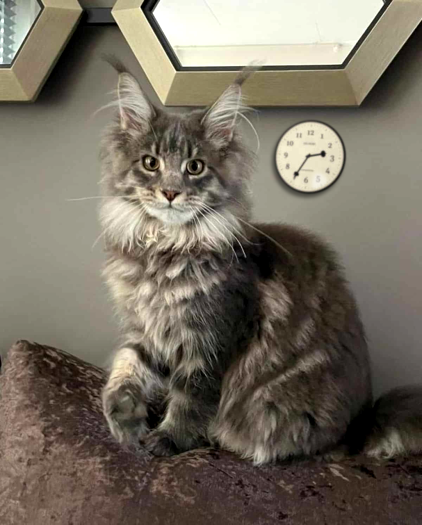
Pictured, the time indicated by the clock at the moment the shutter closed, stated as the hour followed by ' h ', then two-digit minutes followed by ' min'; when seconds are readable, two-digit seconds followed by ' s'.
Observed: 2 h 35 min
